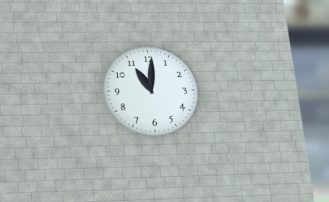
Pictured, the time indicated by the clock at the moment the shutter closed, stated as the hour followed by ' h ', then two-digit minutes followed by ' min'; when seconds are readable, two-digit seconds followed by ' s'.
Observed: 11 h 01 min
